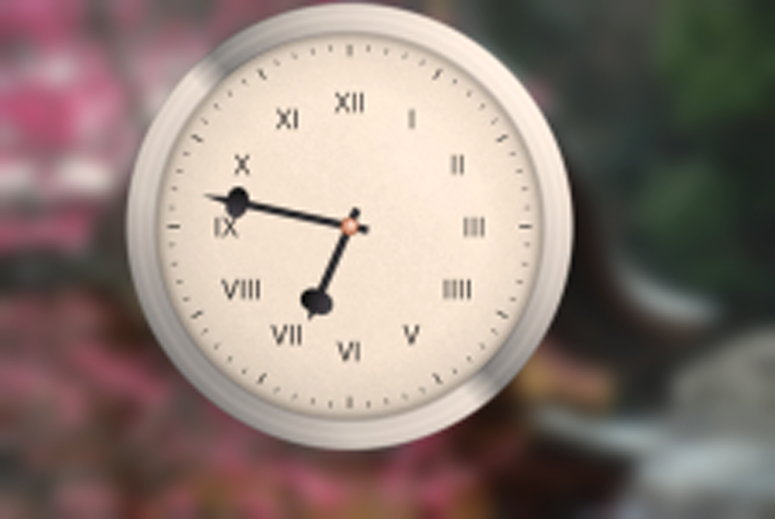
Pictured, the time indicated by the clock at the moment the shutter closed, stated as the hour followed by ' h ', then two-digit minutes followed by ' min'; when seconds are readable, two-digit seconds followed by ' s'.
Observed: 6 h 47 min
